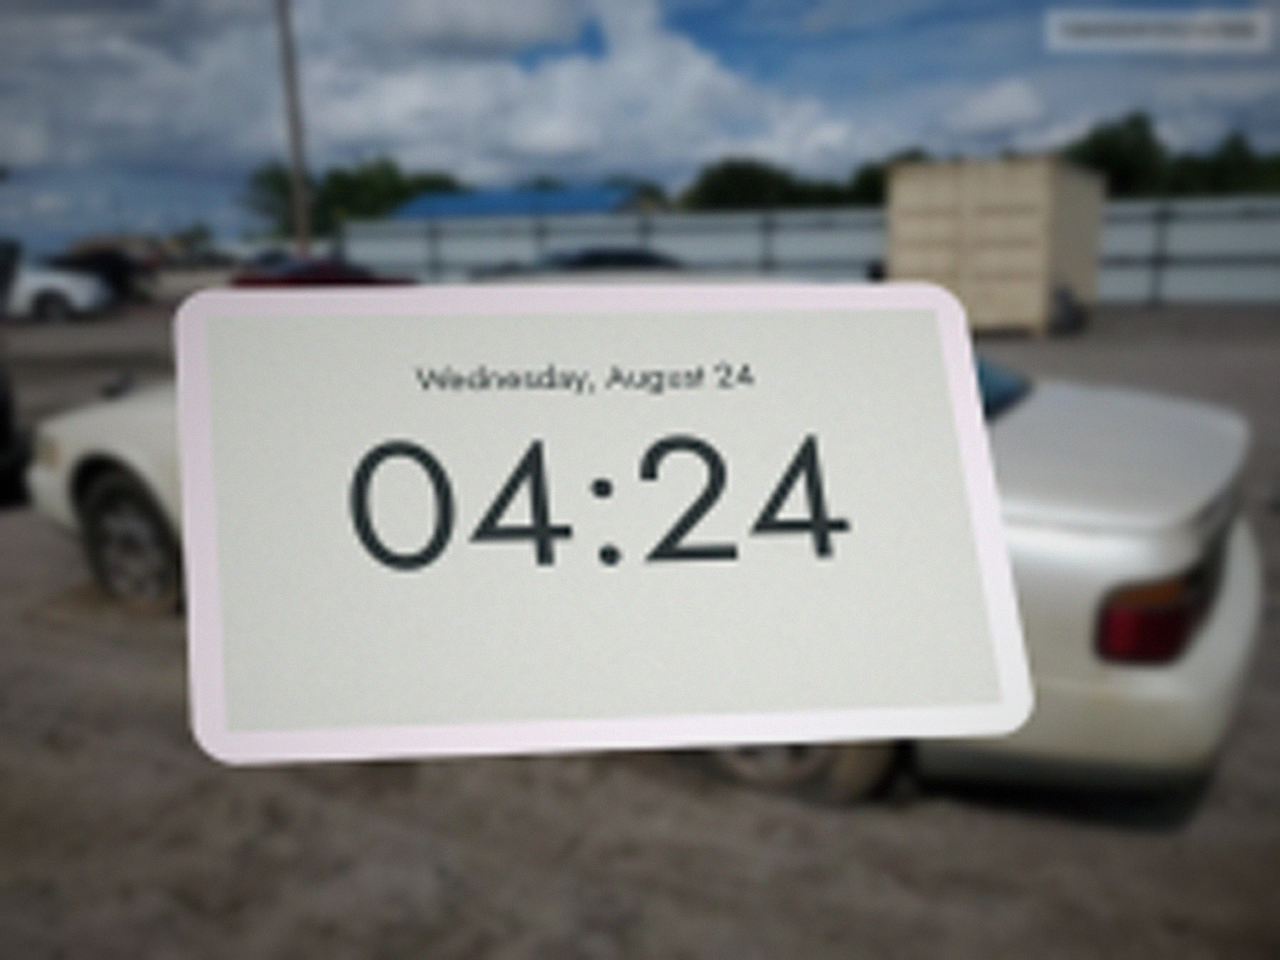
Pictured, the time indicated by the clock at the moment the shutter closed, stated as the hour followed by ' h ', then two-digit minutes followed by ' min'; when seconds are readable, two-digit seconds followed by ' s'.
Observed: 4 h 24 min
